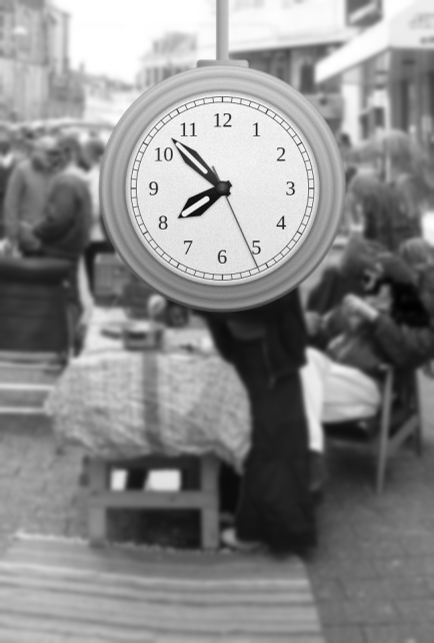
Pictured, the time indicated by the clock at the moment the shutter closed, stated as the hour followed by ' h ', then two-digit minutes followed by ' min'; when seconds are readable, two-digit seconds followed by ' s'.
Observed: 7 h 52 min 26 s
